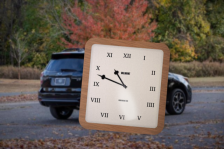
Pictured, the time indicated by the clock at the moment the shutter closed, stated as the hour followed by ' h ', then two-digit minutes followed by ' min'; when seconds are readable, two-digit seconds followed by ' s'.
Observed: 10 h 48 min
